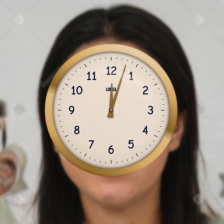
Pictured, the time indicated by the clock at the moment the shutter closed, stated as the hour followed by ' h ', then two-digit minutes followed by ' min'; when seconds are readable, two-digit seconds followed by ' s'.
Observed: 12 h 03 min
